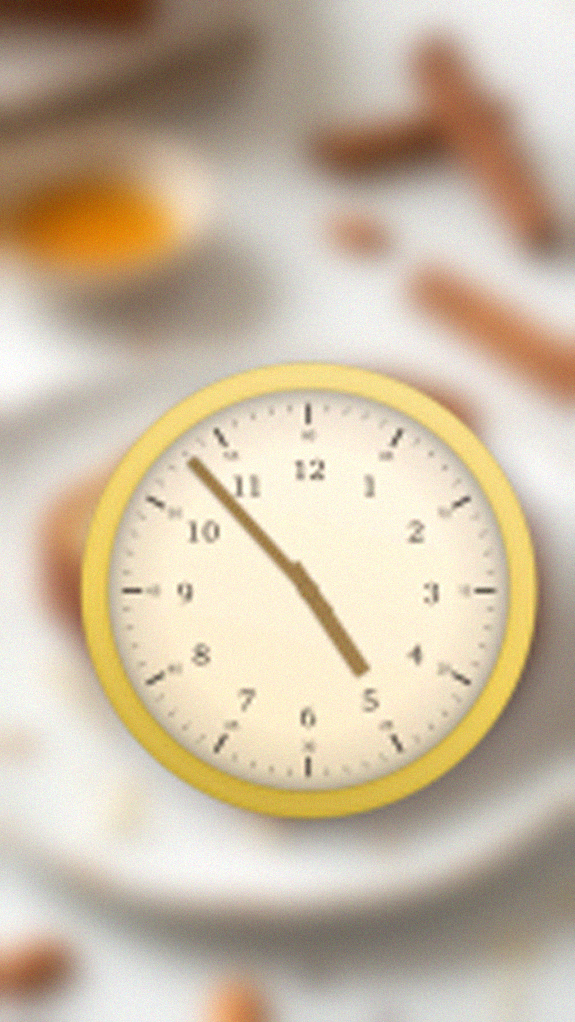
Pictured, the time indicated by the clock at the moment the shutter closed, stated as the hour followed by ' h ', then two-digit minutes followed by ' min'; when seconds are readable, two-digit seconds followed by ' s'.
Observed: 4 h 53 min
